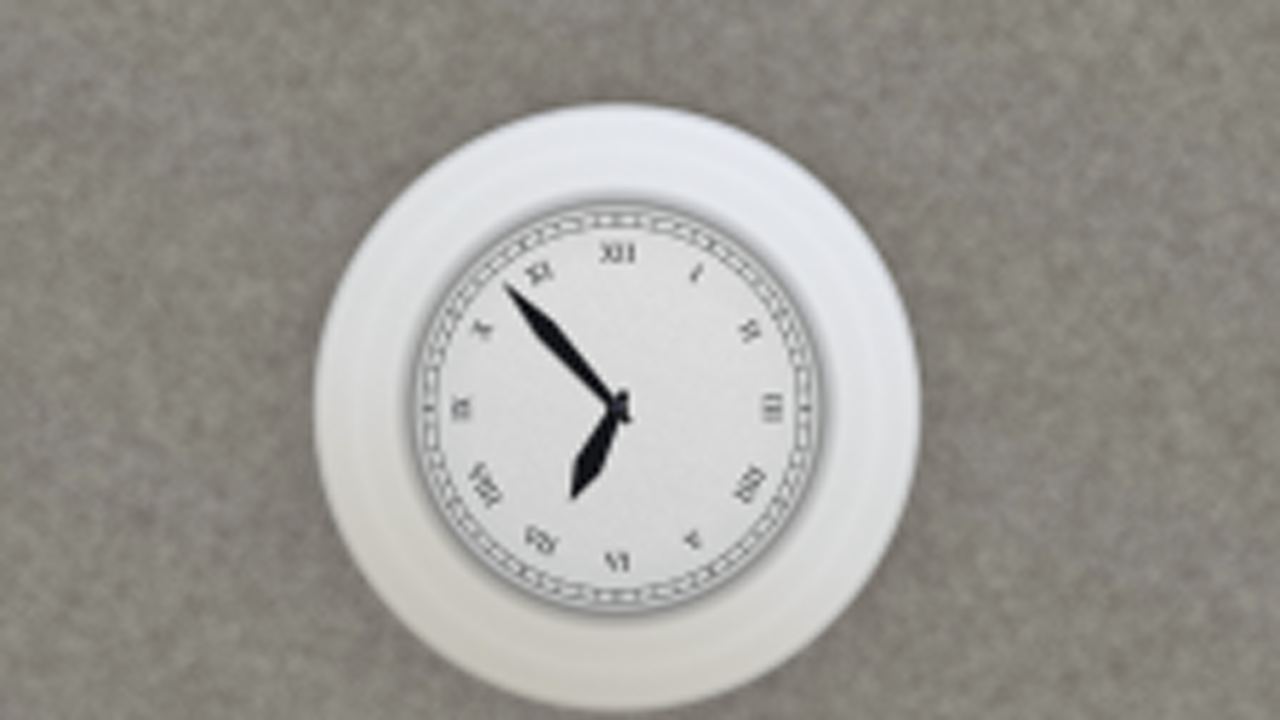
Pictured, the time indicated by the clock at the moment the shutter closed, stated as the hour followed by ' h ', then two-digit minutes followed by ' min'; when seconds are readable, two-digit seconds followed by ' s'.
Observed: 6 h 53 min
